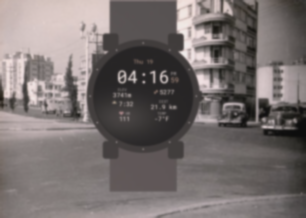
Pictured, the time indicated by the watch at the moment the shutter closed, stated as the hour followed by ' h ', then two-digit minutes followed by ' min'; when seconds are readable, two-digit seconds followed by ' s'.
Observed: 4 h 16 min
